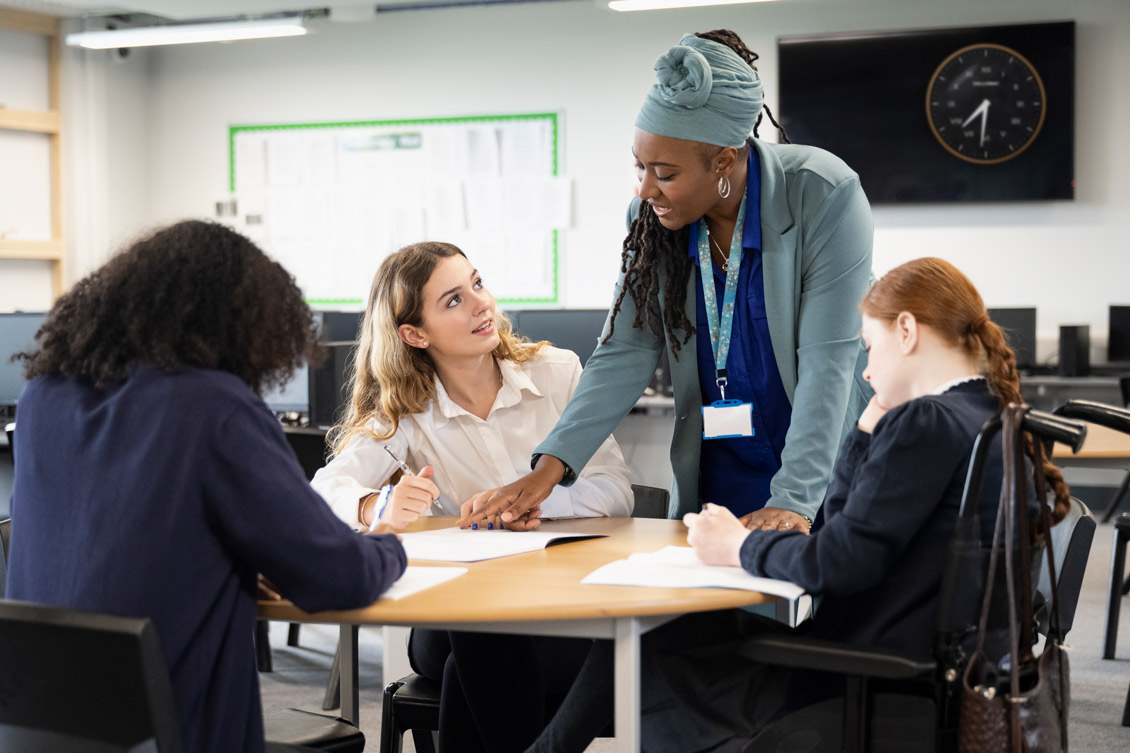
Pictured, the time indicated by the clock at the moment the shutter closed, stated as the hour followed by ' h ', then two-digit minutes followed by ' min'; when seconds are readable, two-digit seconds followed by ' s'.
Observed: 7 h 31 min
